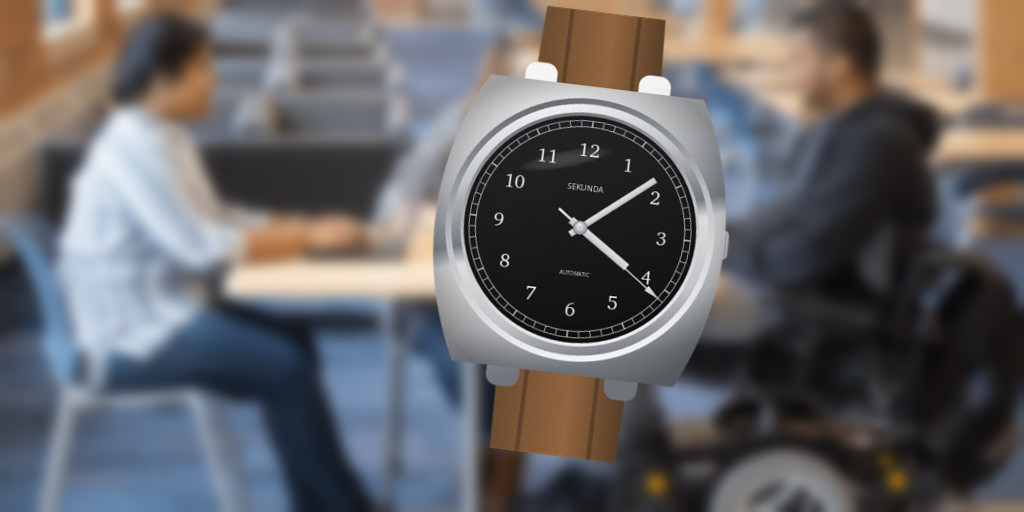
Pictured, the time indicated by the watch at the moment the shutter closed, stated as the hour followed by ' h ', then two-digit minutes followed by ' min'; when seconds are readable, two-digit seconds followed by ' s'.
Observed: 4 h 08 min 21 s
